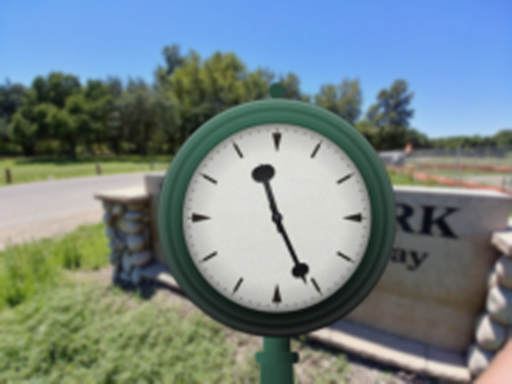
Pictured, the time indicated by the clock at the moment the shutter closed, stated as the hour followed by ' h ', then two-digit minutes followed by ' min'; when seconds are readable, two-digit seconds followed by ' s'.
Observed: 11 h 26 min
